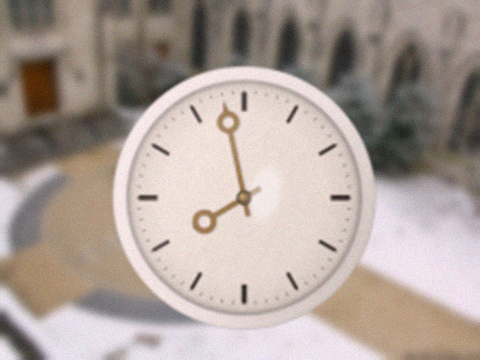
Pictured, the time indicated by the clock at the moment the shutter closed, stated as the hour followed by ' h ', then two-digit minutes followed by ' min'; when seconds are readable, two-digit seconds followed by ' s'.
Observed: 7 h 58 min
